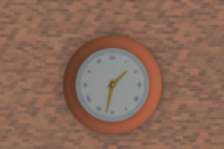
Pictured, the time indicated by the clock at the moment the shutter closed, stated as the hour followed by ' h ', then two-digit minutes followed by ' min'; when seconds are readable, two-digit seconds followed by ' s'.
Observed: 1 h 32 min
